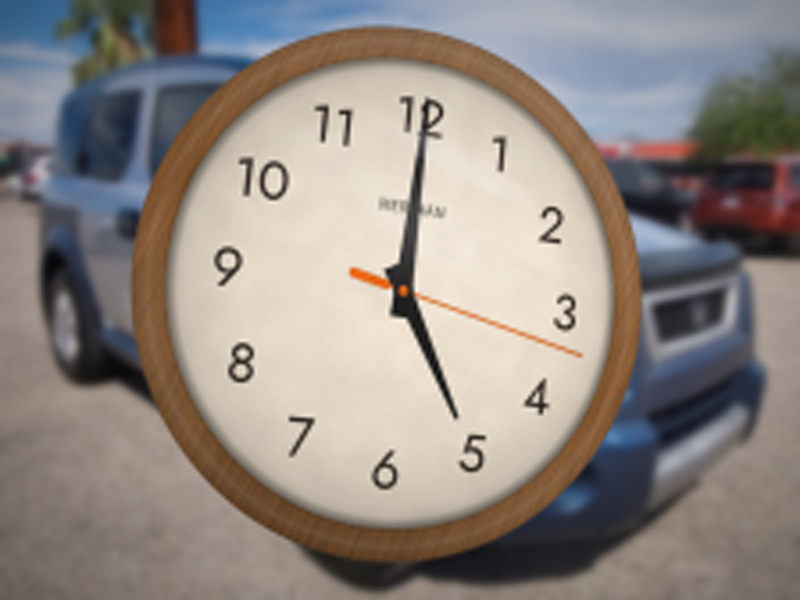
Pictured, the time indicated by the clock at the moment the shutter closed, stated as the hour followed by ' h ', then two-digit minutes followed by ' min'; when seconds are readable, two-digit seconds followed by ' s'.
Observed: 5 h 00 min 17 s
